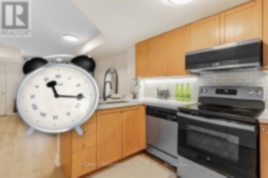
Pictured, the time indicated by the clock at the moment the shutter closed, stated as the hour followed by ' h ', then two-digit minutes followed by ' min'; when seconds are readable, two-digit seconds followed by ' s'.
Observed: 11 h 16 min
